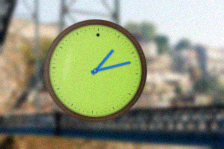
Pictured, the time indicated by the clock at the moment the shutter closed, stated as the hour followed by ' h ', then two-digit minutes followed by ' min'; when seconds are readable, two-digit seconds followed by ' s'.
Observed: 1 h 12 min
